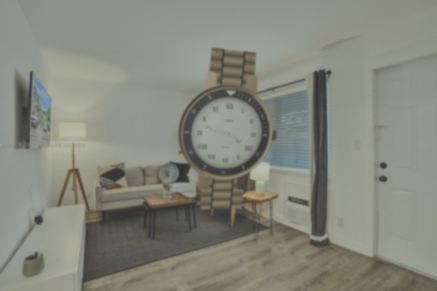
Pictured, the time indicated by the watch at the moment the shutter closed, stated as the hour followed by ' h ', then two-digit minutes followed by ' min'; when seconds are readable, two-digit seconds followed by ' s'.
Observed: 3 h 47 min
